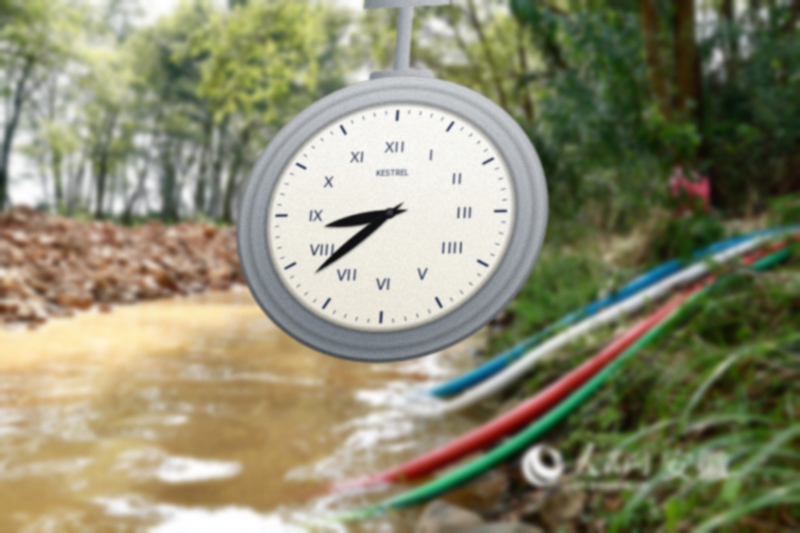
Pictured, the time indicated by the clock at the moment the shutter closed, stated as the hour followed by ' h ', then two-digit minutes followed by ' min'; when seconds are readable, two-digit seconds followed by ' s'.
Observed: 8 h 38 min
